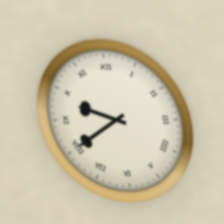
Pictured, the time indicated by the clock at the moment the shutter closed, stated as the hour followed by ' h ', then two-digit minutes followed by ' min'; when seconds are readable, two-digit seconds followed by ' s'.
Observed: 9 h 40 min
